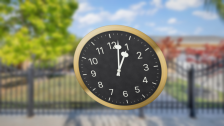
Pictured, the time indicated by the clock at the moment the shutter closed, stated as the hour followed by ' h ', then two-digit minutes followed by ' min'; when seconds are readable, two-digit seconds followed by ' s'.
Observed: 1 h 02 min
